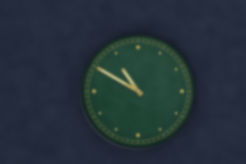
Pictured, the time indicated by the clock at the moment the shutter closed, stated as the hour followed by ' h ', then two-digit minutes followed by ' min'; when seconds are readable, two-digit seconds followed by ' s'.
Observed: 10 h 50 min
